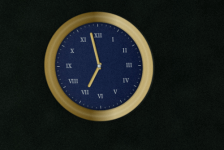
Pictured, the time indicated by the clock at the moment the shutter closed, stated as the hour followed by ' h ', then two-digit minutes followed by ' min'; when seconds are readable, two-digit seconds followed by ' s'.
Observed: 6 h 58 min
